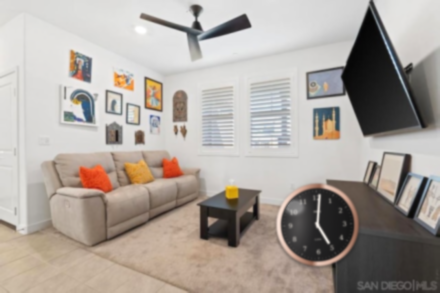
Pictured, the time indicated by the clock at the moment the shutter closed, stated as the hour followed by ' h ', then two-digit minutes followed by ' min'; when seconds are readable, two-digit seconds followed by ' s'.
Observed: 5 h 01 min
